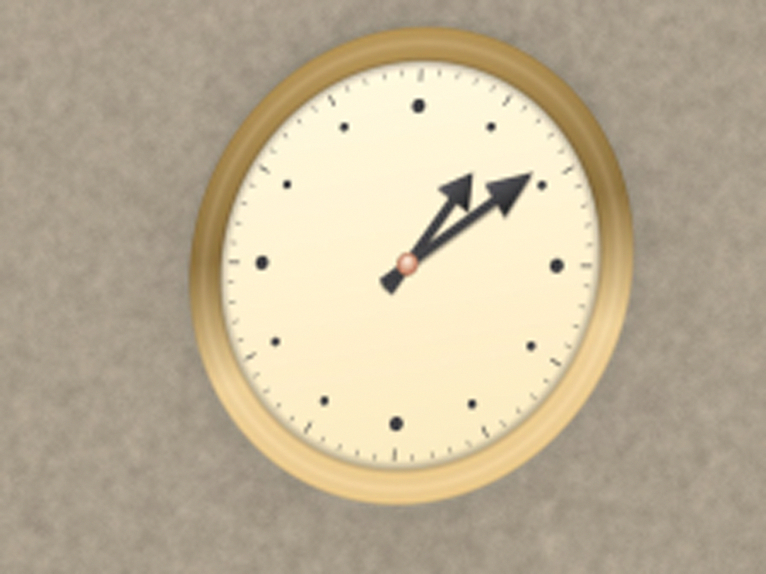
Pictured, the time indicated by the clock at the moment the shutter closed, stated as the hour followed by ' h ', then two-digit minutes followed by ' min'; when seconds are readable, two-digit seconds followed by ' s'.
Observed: 1 h 09 min
